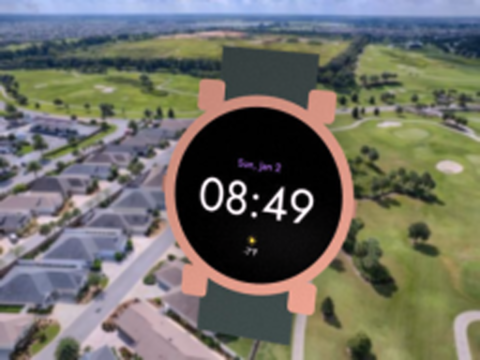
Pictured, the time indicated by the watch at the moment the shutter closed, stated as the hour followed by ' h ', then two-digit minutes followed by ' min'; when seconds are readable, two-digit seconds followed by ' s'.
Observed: 8 h 49 min
